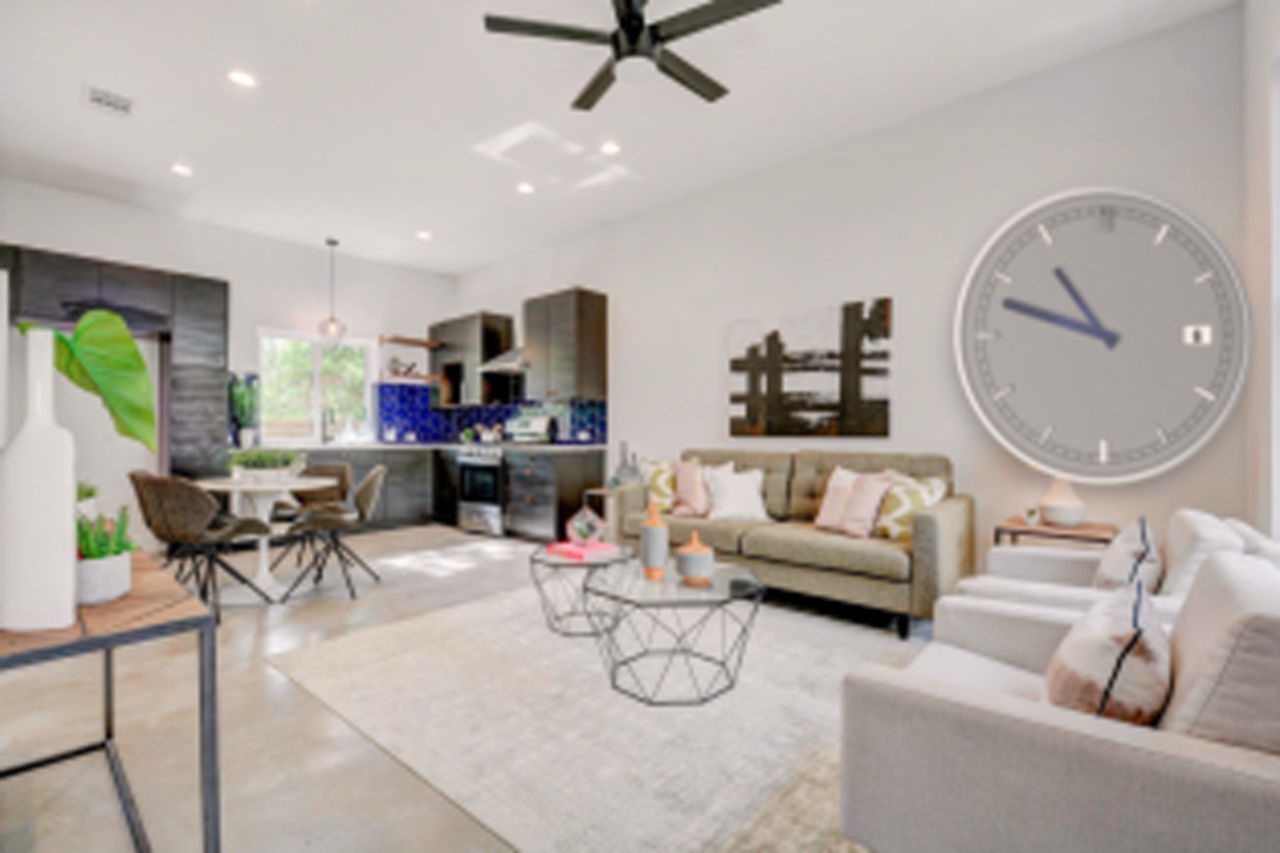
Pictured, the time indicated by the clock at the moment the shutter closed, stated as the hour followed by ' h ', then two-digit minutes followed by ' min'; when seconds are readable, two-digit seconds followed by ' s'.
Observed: 10 h 48 min
